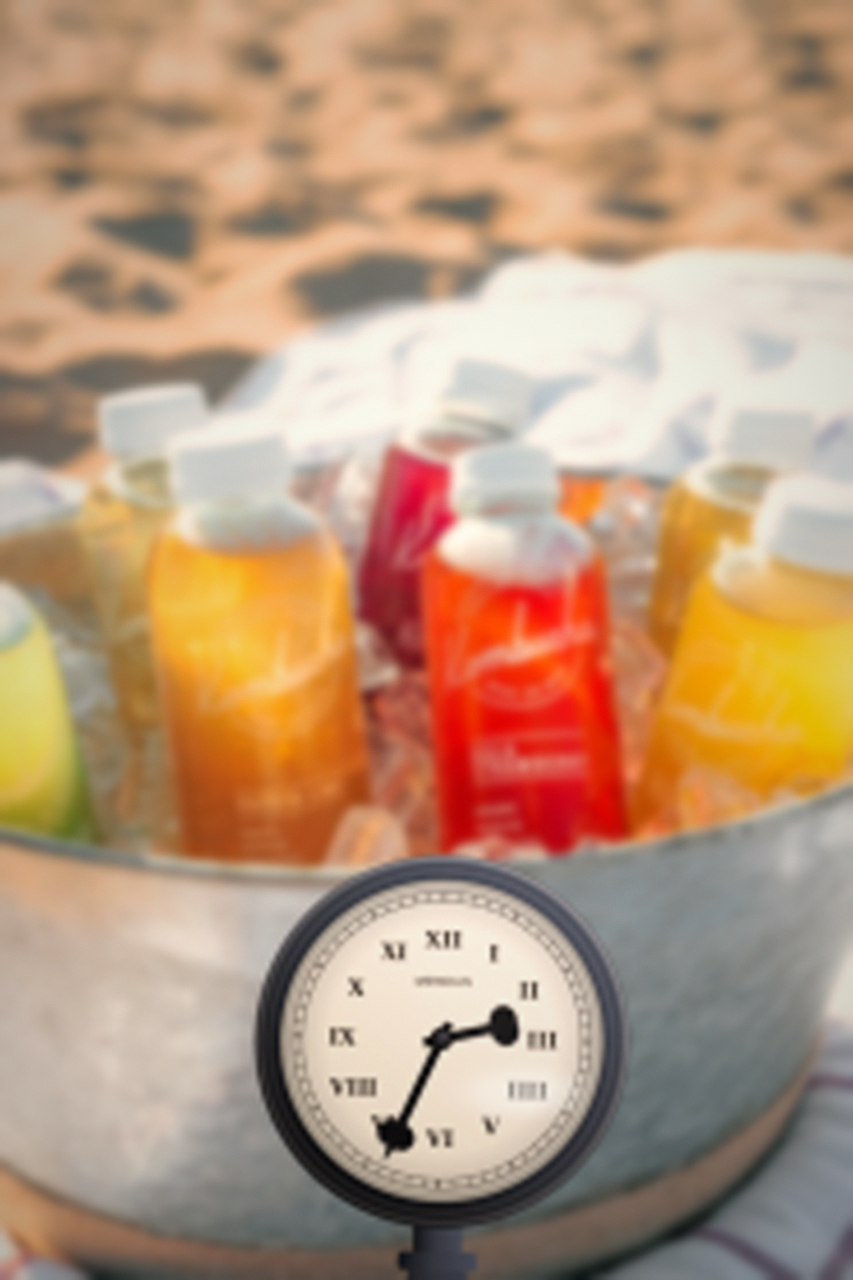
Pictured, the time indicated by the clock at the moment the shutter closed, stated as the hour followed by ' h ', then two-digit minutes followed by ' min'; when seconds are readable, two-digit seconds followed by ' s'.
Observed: 2 h 34 min
